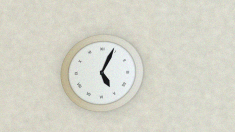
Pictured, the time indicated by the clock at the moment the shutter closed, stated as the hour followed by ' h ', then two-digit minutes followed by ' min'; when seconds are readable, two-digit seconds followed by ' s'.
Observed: 5 h 04 min
